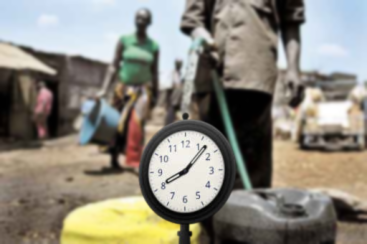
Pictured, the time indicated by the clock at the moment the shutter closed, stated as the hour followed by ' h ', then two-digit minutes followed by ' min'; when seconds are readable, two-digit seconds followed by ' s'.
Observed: 8 h 07 min
